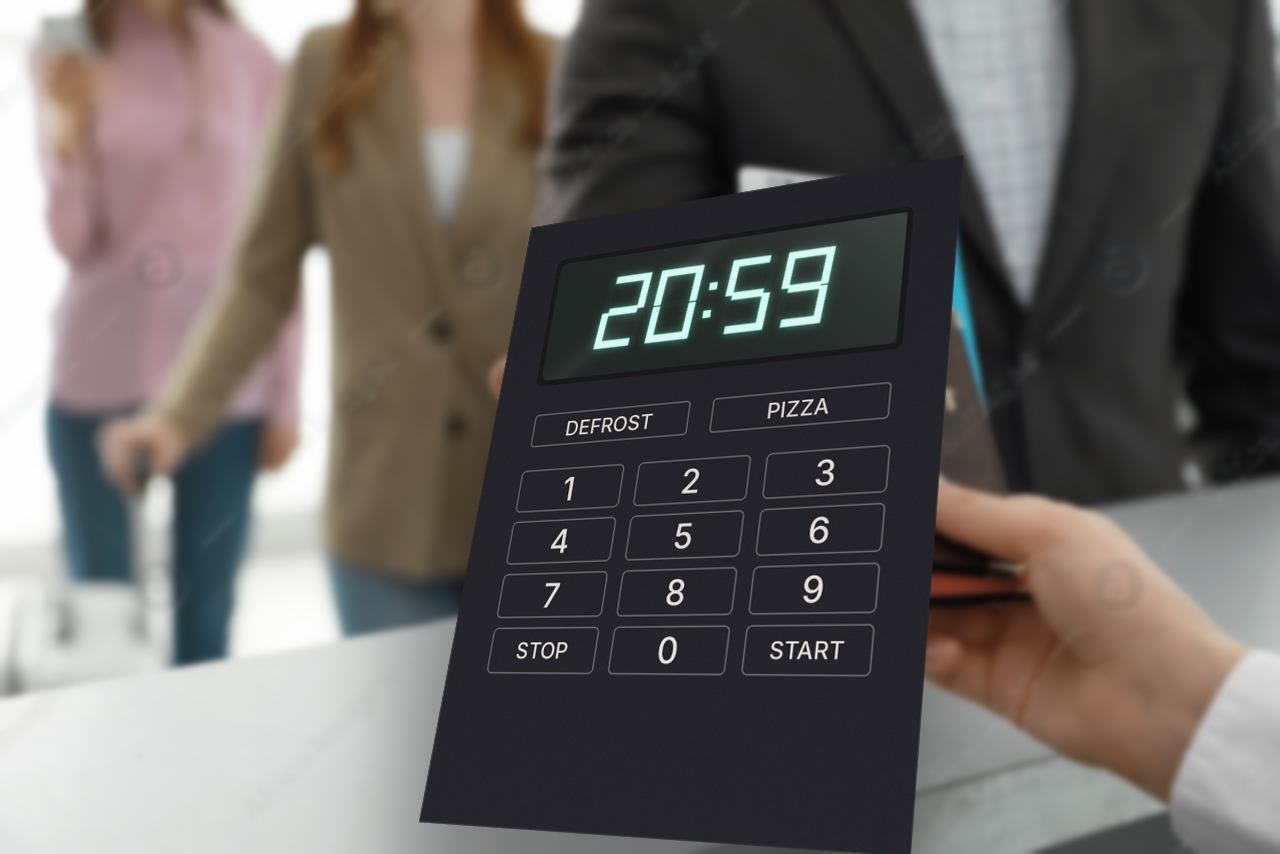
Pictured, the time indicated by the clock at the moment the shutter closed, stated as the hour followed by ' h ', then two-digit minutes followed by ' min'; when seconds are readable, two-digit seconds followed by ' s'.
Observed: 20 h 59 min
